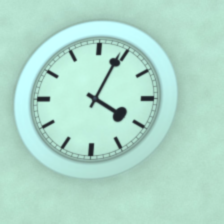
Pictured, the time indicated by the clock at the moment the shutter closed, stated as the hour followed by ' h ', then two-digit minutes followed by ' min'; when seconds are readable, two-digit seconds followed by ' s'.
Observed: 4 h 04 min
